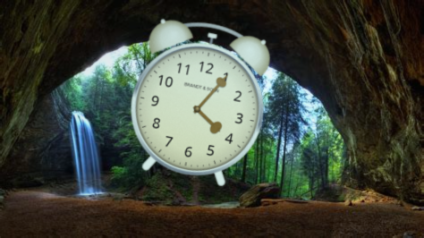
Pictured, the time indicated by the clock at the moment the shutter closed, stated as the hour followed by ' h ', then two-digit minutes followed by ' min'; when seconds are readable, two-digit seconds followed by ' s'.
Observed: 4 h 05 min
